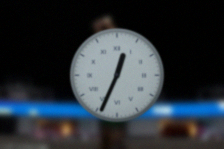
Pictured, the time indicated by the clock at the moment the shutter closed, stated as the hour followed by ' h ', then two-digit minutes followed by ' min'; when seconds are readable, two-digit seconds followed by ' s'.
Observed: 12 h 34 min
